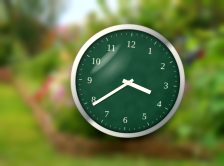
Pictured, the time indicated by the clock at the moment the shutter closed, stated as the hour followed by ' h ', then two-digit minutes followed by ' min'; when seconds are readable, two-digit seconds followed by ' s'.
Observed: 3 h 39 min
